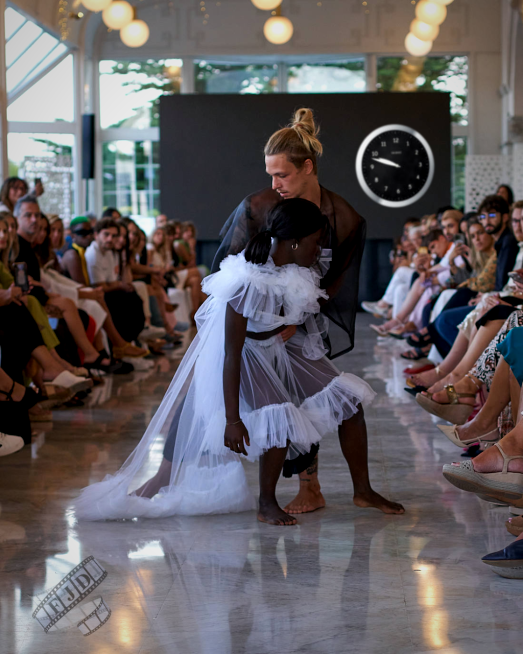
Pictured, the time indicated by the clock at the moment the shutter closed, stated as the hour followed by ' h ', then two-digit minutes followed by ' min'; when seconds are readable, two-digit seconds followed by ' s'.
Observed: 9 h 48 min
